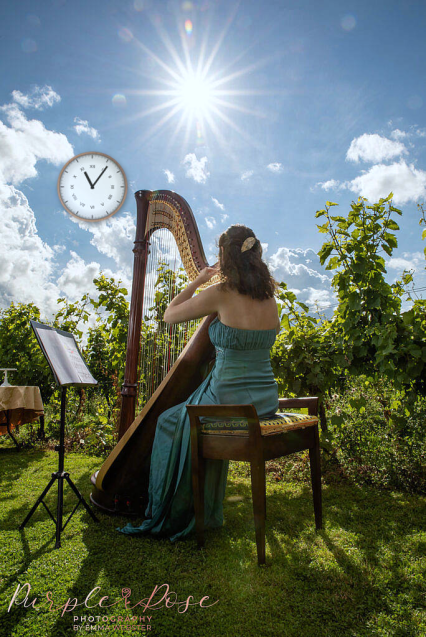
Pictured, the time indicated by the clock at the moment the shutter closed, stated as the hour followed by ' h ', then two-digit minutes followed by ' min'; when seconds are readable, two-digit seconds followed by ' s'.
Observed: 11 h 06 min
